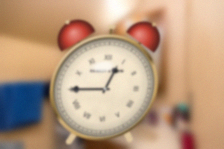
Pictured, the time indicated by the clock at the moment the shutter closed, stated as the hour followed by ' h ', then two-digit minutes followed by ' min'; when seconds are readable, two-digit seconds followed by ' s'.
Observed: 12 h 45 min
